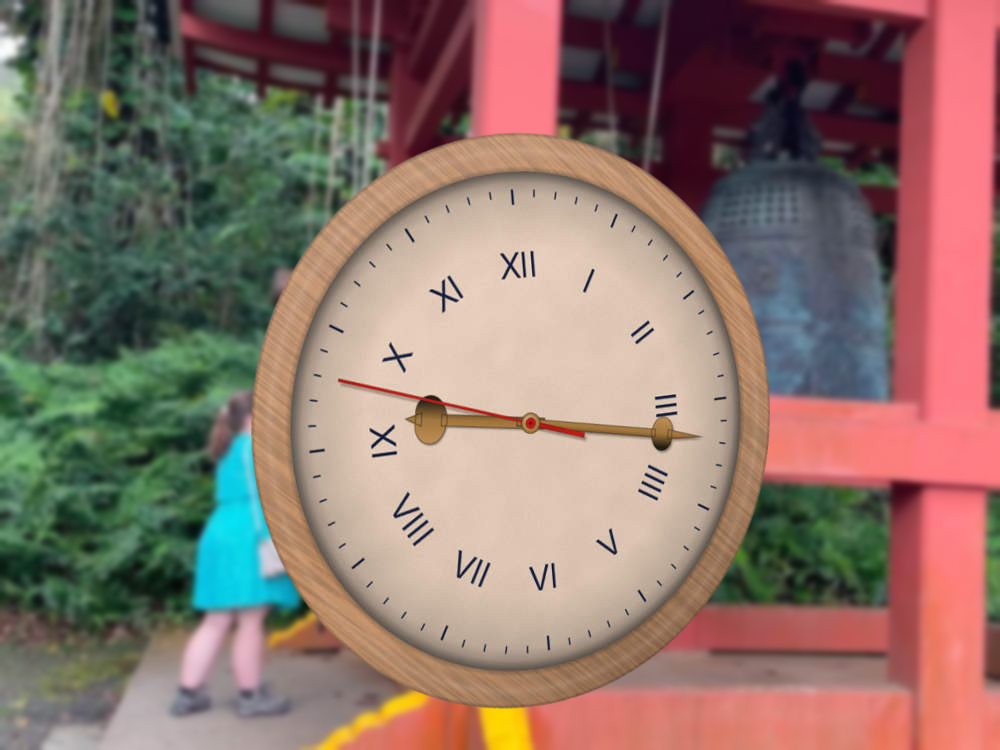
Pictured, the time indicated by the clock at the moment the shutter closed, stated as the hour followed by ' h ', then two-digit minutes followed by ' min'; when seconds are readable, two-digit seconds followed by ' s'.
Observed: 9 h 16 min 48 s
